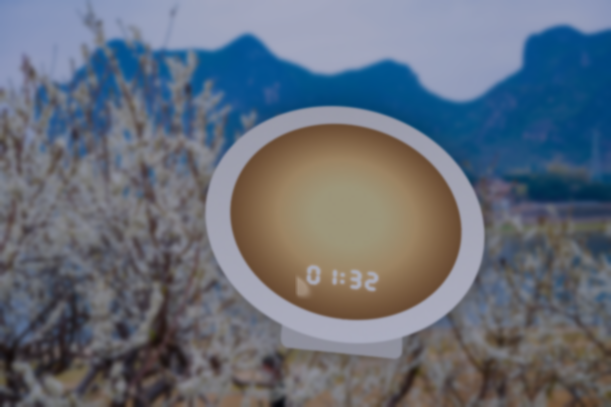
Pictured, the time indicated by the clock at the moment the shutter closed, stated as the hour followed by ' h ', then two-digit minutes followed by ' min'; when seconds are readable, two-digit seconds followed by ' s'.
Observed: 1 h 32 min
